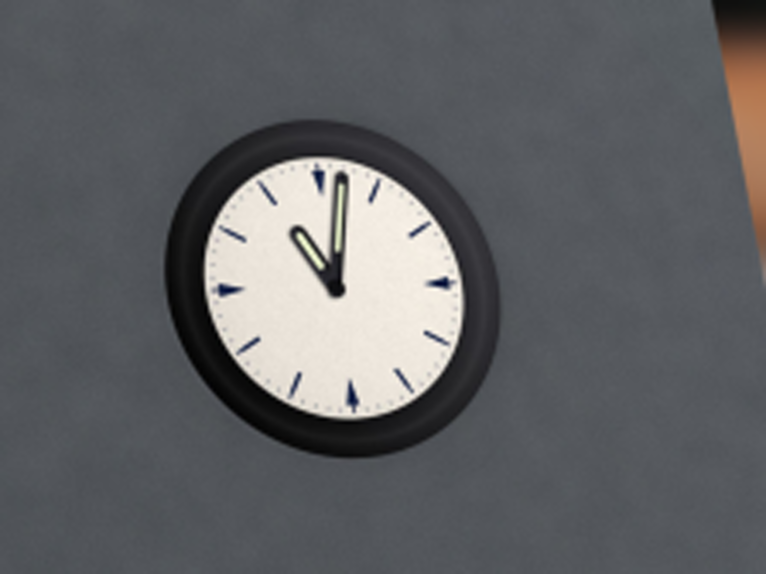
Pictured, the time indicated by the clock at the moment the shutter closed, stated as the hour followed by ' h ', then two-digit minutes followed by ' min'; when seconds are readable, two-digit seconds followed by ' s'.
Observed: 11 h 02 min
